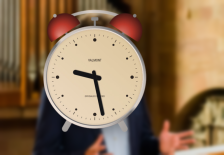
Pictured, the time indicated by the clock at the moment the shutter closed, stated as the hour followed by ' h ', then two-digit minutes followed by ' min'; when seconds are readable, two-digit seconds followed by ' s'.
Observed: 9 h 28 min
